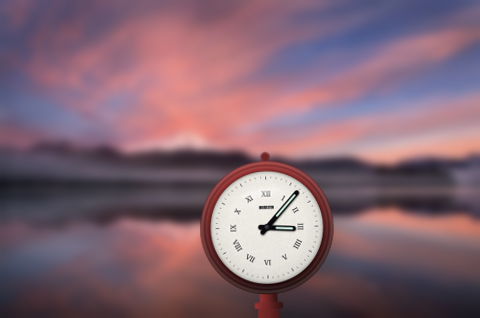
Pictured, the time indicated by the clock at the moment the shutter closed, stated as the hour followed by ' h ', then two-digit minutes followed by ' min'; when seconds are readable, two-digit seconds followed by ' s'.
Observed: 3 h 07 min
